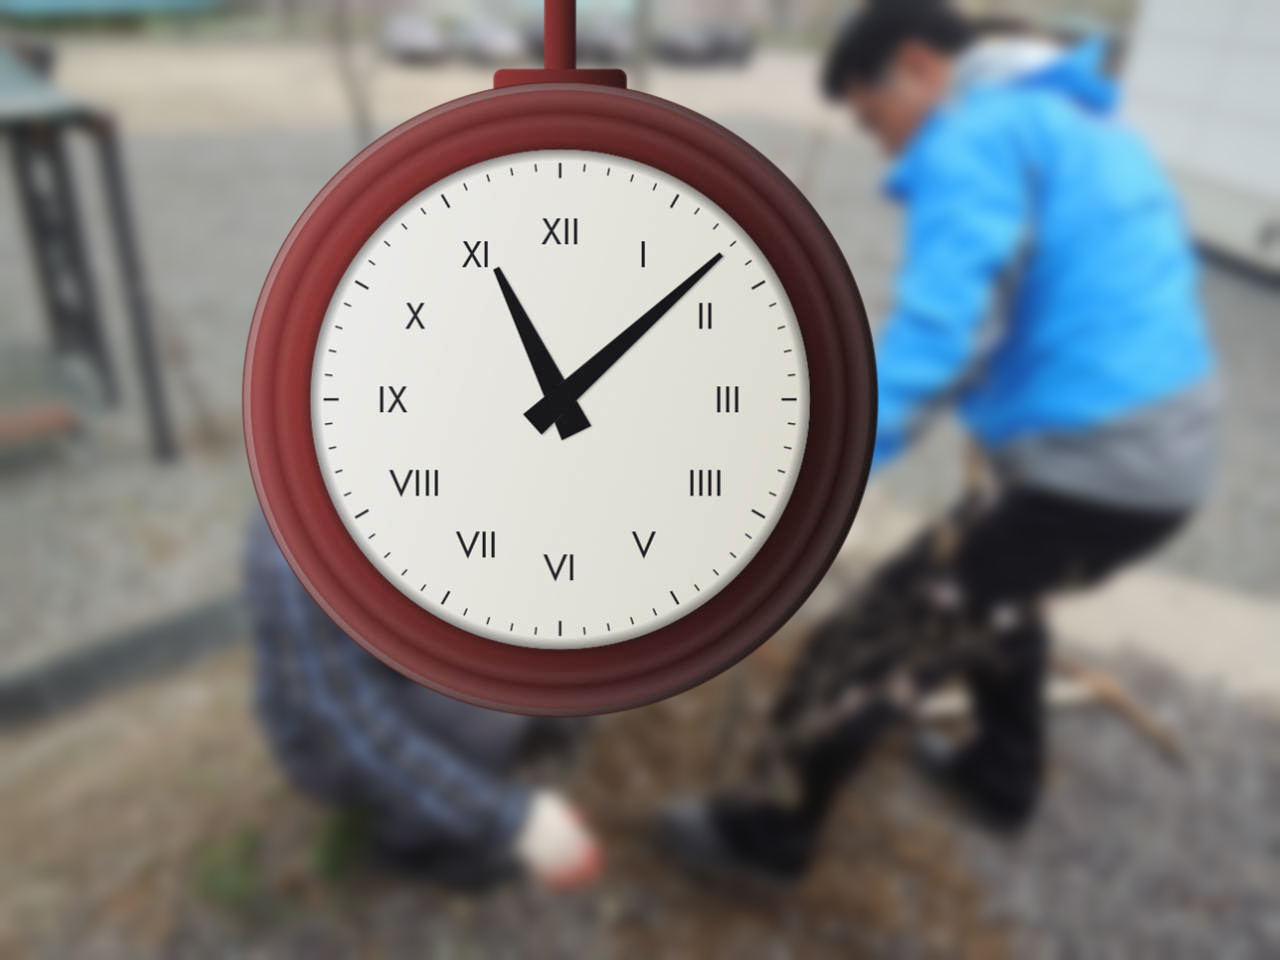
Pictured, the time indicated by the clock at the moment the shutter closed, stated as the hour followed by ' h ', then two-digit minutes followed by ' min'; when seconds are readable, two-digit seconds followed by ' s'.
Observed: 11 h 08 min
